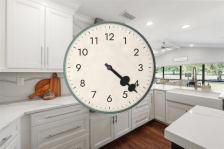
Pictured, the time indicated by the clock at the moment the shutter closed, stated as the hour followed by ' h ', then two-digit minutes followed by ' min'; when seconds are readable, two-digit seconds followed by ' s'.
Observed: 4 h 22 min
